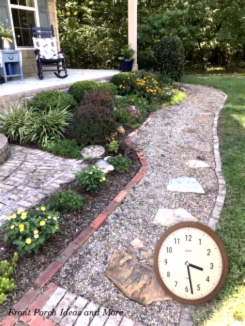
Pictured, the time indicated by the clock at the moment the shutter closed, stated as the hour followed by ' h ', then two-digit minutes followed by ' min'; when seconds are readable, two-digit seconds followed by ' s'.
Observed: 3 h 28 min
